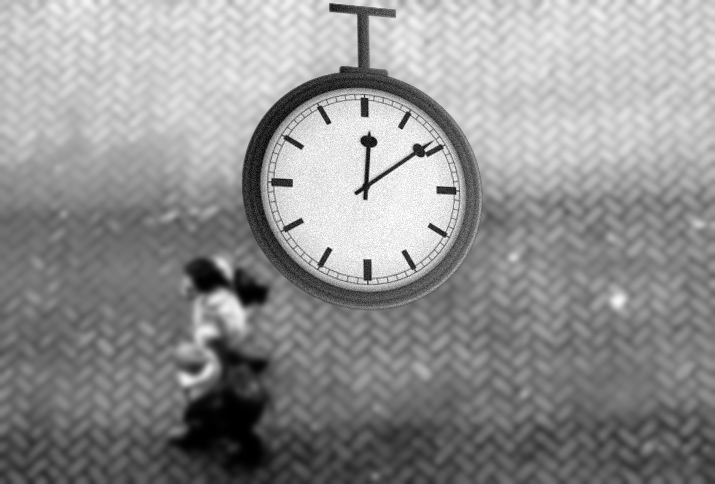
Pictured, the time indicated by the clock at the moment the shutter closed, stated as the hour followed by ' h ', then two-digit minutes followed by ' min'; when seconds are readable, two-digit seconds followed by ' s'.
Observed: 12 h 09 min
